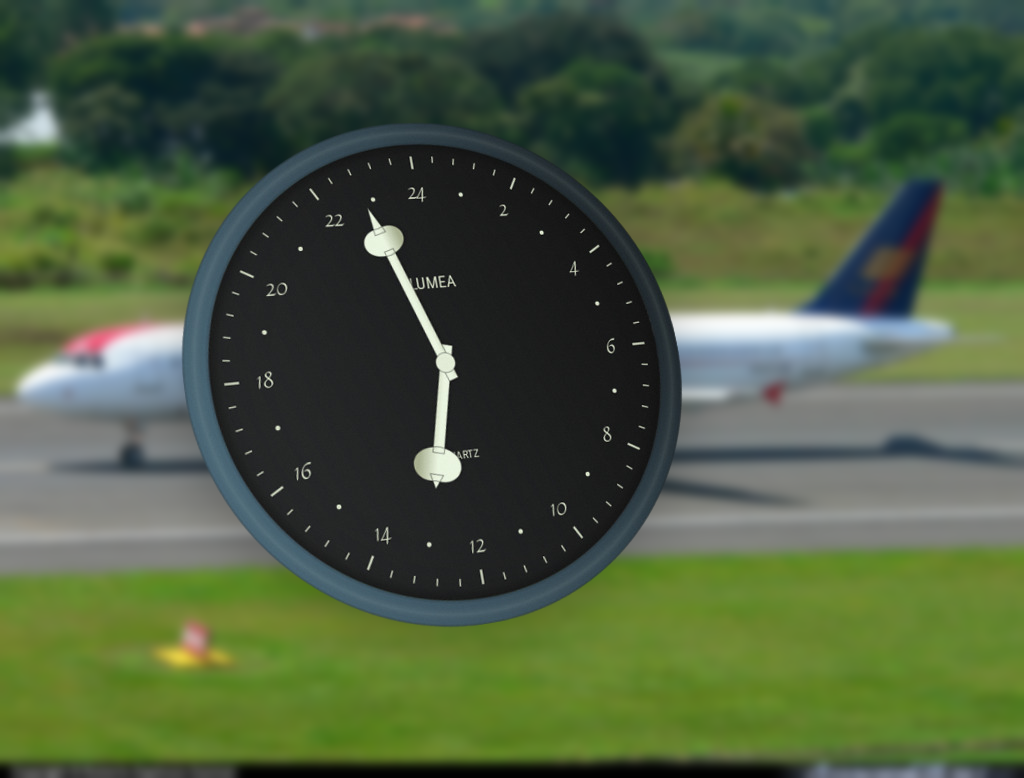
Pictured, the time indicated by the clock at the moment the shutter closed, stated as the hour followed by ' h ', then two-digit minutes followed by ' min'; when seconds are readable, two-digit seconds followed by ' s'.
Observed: 12 h 57 min
